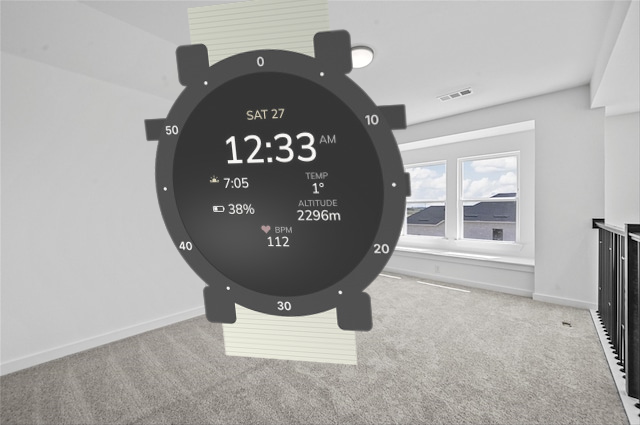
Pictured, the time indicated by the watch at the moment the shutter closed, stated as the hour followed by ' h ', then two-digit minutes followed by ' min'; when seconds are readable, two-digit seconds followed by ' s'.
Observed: 12 h 33 min
